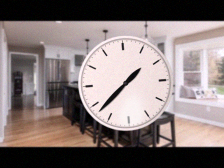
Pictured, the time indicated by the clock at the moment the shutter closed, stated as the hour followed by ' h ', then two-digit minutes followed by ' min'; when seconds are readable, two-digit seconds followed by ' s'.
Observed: 1 h 38 min
